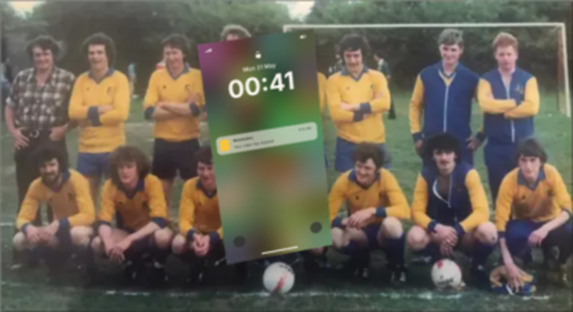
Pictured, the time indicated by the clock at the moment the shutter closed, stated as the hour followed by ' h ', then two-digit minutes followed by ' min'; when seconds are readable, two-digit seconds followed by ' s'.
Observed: 0 h 41 min
